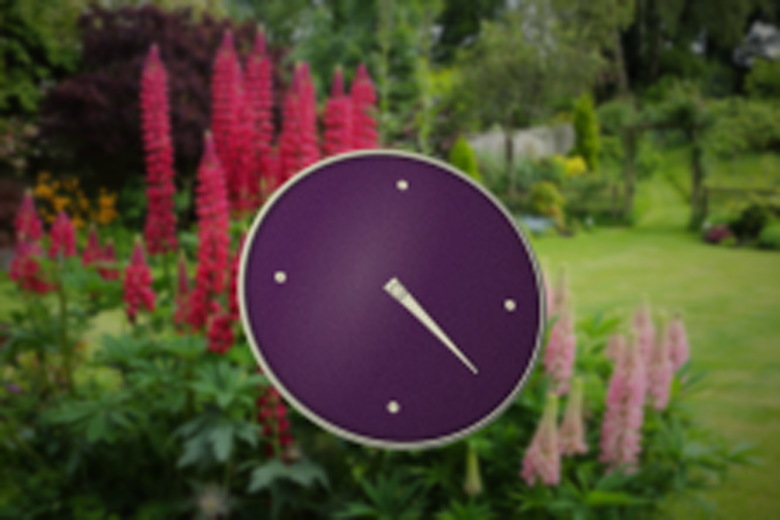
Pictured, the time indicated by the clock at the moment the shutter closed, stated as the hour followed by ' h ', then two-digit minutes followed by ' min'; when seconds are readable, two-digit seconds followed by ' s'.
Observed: 4 h 22 min
